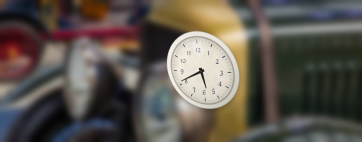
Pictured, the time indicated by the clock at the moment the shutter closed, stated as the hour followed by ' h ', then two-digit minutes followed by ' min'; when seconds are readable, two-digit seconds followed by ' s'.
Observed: 5 h 41 min
